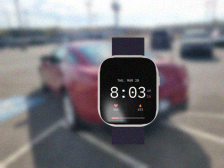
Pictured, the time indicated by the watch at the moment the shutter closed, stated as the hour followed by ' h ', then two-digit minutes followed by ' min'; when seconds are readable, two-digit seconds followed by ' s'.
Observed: 8 h 03 min
